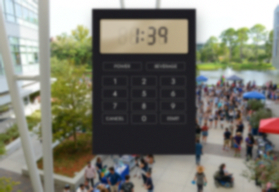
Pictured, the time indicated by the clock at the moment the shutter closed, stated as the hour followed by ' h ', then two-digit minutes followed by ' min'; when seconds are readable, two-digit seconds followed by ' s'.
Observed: 1 h 39 min
